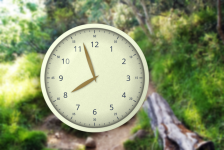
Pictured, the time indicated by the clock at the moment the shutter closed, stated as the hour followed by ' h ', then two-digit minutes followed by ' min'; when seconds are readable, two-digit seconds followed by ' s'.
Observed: 7 h 57 min
